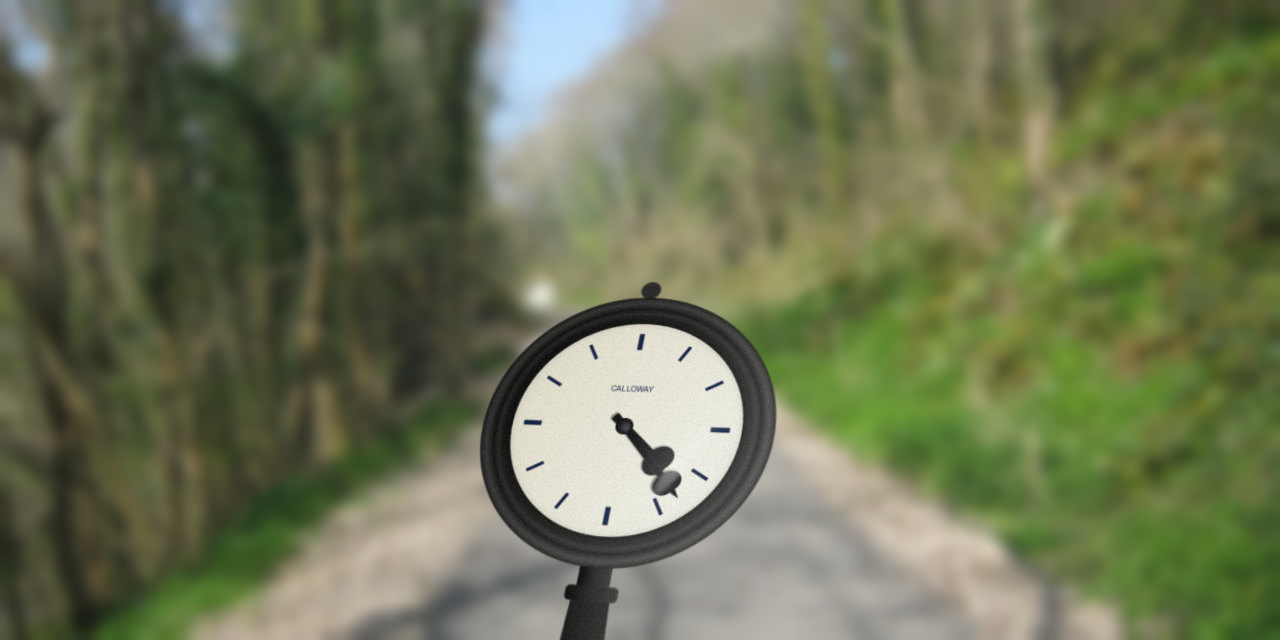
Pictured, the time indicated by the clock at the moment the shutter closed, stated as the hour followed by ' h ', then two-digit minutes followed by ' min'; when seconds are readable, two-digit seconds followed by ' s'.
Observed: 4 h 23 min
